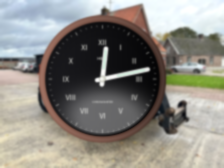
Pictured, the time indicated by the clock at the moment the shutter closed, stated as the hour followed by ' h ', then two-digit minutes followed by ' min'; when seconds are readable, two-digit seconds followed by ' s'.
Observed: 12 h 13 min
